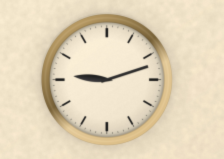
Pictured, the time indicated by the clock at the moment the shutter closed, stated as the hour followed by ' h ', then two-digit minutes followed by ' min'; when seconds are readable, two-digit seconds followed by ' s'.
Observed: 9 h 12 min
